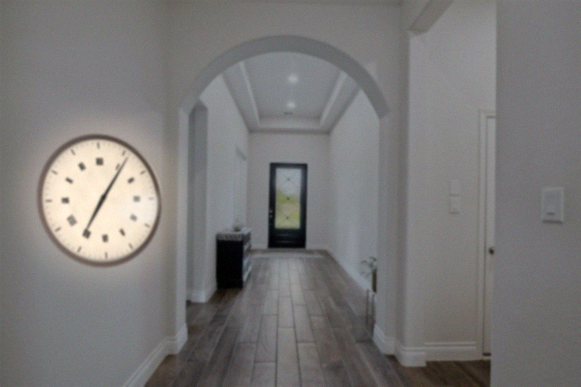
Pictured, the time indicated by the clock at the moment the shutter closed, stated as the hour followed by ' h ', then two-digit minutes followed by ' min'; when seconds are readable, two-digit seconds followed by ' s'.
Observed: 7 h 06 min
